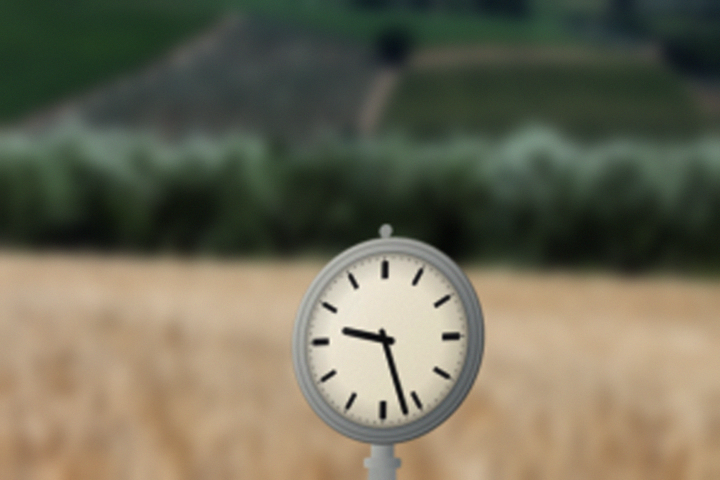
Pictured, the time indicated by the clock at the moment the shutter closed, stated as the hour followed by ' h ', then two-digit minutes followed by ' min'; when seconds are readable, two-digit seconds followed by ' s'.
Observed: 9 h 27 min
